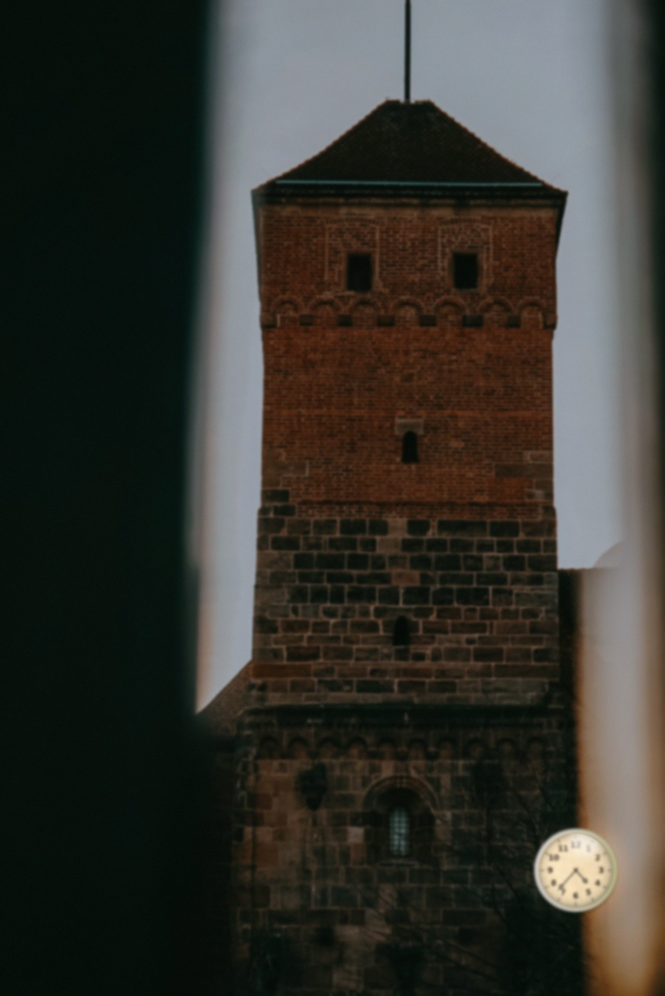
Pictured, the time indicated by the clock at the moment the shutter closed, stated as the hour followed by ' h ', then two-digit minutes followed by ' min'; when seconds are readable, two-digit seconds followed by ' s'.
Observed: 4 h 37 min
